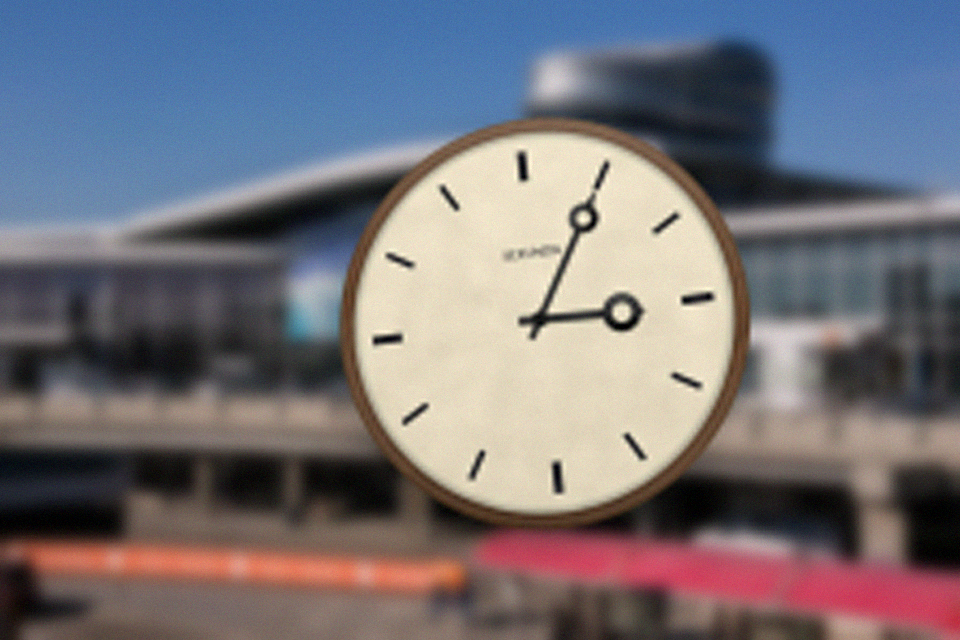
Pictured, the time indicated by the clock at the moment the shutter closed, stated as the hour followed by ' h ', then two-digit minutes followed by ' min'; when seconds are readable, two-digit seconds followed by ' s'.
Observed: 3 h 05 min
